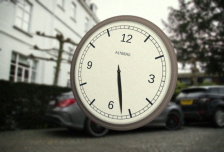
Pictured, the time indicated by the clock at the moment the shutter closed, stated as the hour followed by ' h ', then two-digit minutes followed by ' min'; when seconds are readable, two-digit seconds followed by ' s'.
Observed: 5 h 27 min
